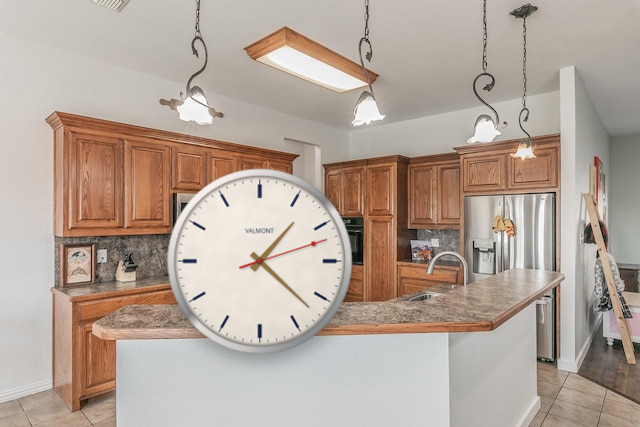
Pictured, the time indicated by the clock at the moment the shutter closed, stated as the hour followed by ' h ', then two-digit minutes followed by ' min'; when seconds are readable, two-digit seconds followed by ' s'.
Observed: 1 h 22 min 12 s
